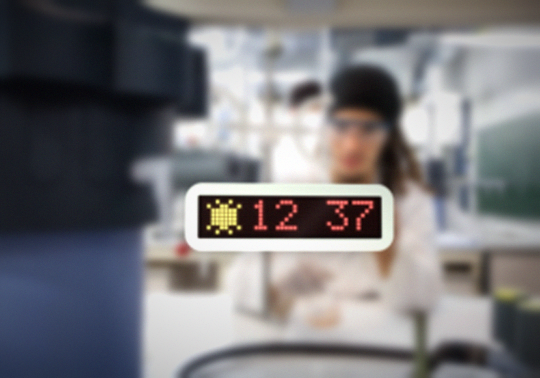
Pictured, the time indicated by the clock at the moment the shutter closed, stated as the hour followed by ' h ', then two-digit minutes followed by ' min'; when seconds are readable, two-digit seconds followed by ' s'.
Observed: 12 h 37 min
